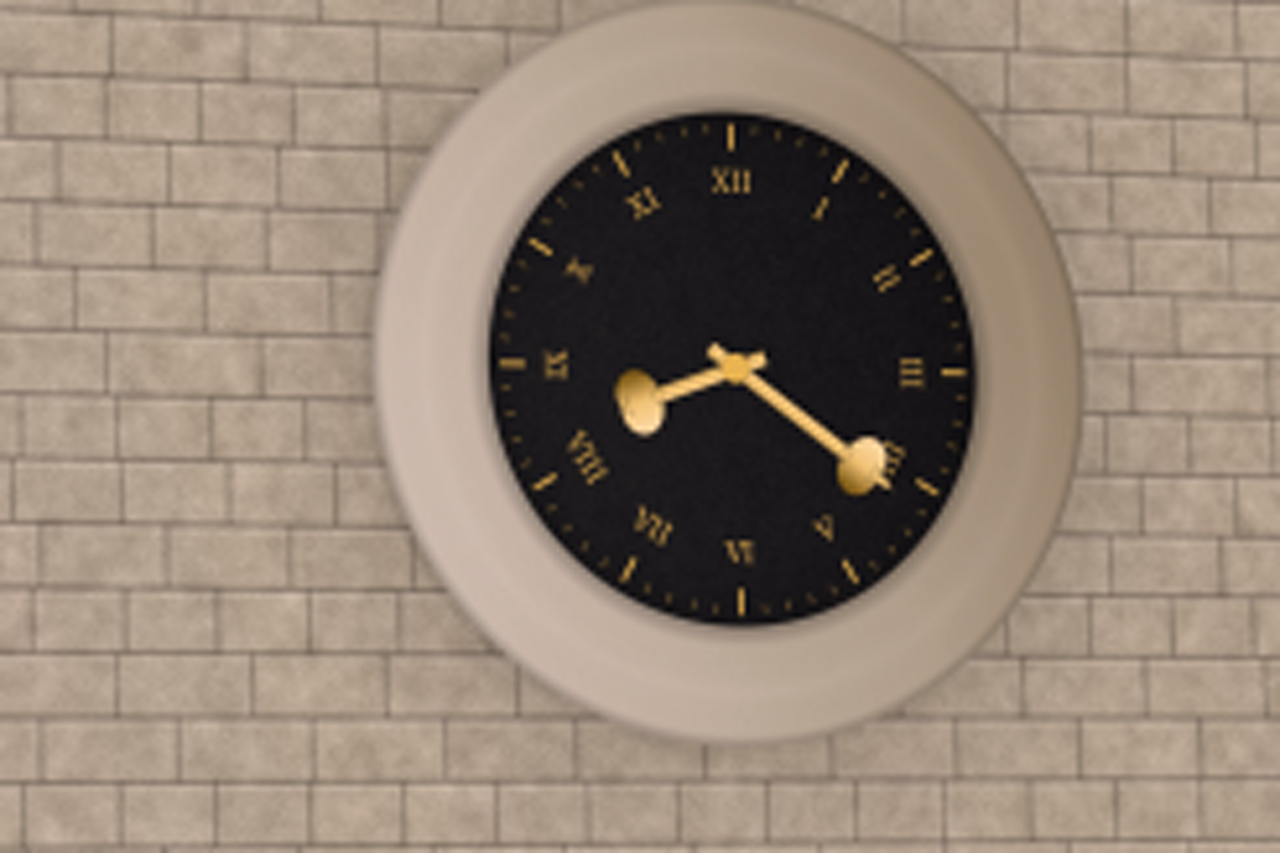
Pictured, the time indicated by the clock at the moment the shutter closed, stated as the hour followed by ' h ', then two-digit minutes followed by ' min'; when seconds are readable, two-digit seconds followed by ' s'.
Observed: 8 h 21 min
